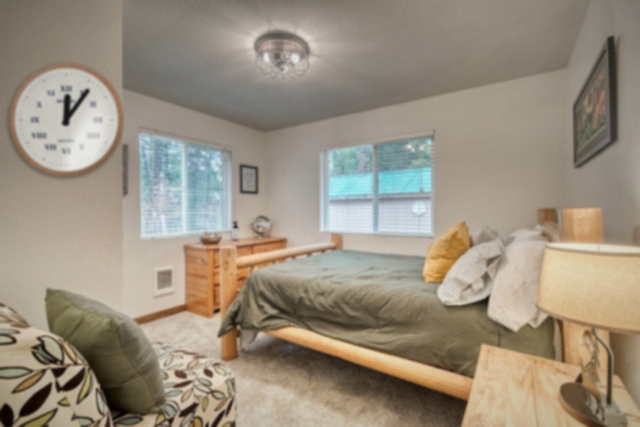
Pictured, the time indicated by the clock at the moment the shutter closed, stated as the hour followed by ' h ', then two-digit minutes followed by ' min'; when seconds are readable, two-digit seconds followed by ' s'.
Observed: 12 h 06 min
